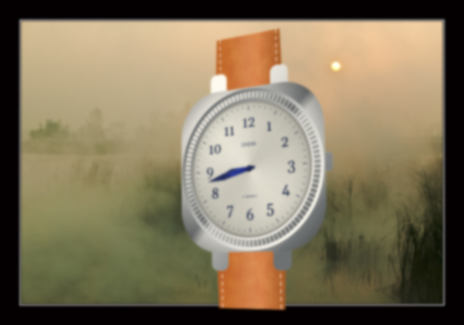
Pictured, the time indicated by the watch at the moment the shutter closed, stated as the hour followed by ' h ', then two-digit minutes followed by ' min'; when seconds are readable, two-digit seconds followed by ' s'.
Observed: 8 h 43 min
